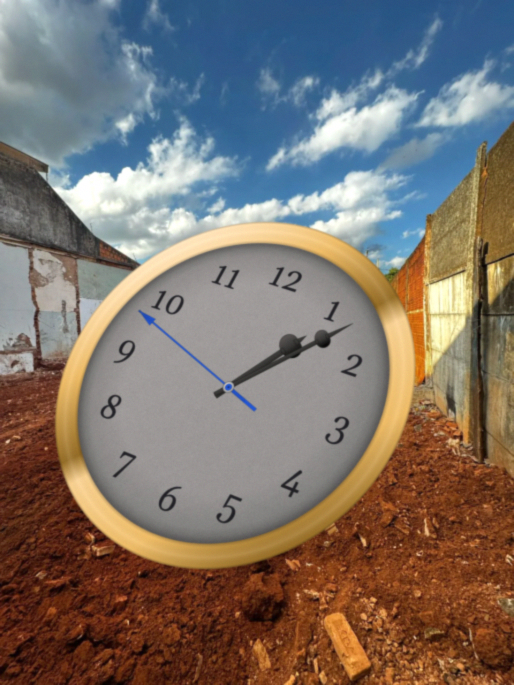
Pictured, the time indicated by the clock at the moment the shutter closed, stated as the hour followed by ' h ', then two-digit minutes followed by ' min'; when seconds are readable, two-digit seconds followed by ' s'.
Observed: 1 h 06 min 48 s
